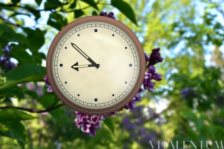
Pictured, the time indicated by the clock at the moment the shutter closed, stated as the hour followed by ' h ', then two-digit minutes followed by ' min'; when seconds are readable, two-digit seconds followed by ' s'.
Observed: 8 h 52 min
